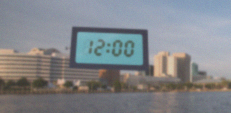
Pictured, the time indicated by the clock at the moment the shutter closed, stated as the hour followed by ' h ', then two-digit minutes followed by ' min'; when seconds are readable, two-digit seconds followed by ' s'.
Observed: 12 h 00 min
